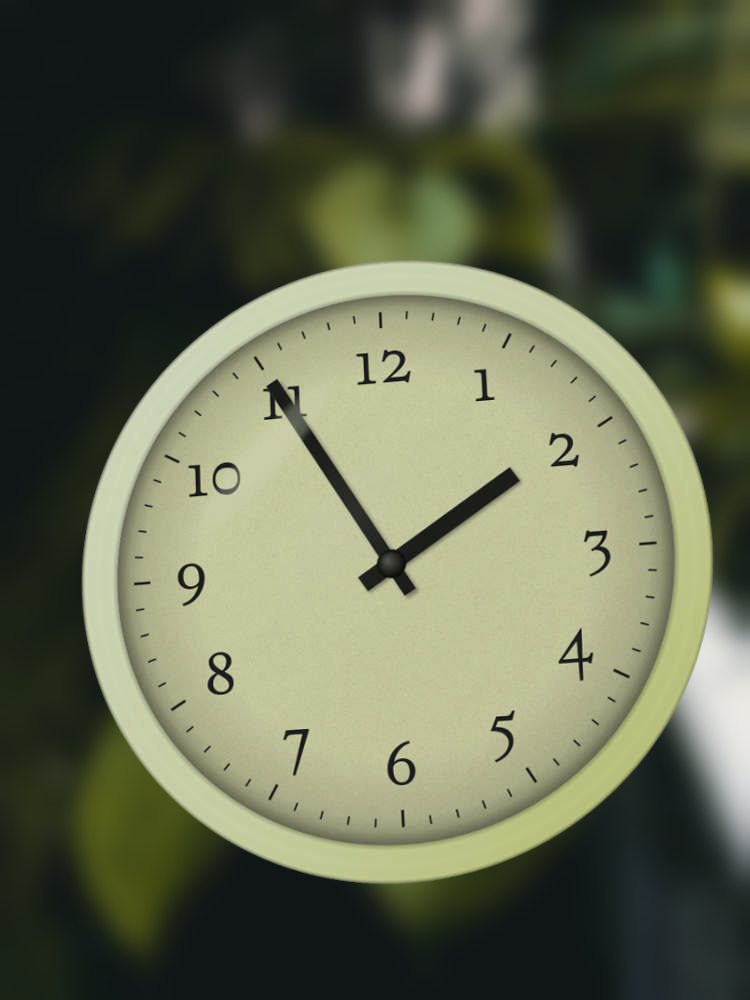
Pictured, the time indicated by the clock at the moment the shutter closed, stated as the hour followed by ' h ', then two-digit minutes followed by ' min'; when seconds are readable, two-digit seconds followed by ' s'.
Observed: 1 h 55 min
